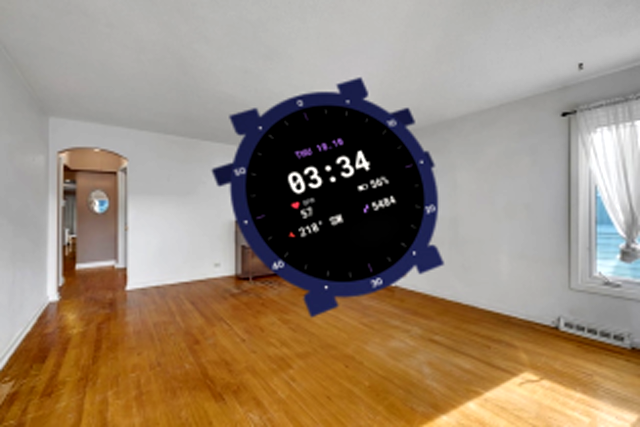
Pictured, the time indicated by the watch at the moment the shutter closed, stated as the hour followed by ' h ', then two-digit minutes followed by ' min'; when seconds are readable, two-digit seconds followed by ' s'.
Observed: 3 h 34 min
